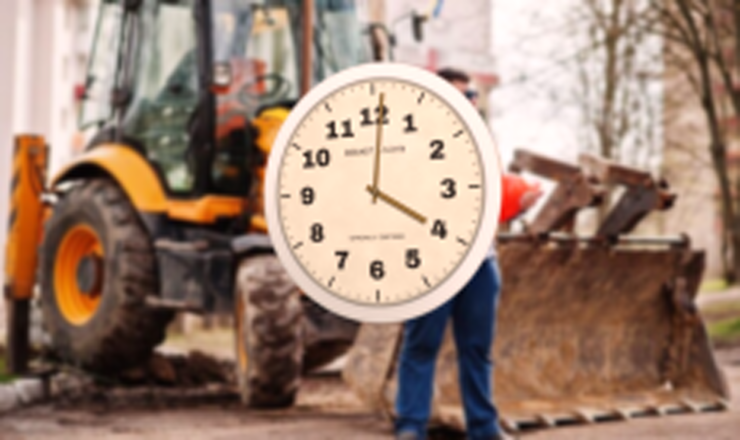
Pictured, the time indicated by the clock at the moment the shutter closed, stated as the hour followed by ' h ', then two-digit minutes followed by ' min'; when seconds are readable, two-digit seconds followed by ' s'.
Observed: 4 h 01 min
